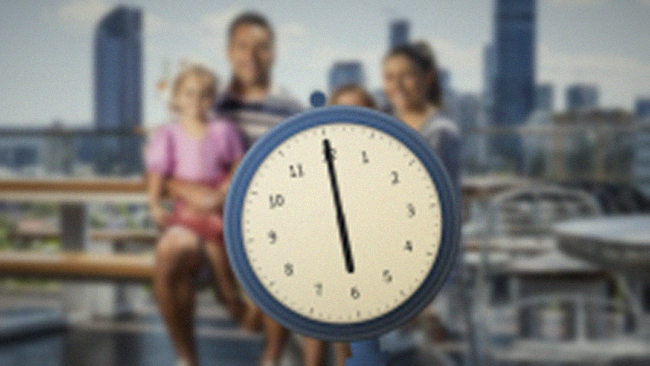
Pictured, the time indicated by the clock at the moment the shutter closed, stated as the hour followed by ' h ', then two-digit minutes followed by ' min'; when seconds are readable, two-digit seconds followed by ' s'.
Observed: 6 h 00 min
